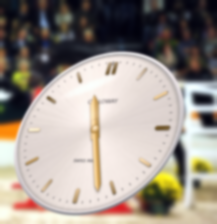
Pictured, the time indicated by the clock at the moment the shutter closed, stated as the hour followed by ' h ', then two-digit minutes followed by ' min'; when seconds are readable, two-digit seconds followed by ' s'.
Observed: 11 h 27 min
